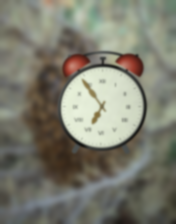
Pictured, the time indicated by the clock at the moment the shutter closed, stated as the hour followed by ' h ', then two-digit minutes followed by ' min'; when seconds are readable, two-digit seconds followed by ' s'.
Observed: 6 h 54 min
